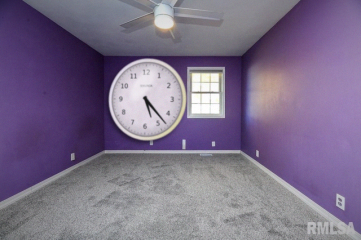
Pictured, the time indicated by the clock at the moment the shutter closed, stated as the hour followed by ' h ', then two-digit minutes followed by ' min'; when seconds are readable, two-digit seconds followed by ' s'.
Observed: 5 h 23 min
